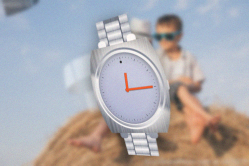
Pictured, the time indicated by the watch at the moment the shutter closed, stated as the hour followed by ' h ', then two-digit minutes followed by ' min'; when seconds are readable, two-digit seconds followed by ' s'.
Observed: 12 h 15 min
